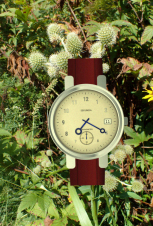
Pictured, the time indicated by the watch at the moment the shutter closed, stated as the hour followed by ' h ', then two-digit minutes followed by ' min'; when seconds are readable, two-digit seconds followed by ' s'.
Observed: 7 h 20 min
